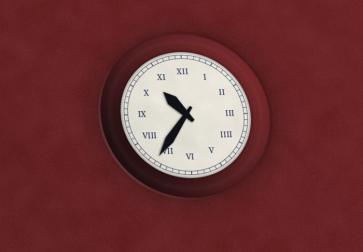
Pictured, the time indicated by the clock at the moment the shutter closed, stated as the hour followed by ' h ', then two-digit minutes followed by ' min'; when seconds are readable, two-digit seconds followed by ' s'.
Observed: 10 h 36 min
